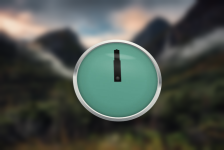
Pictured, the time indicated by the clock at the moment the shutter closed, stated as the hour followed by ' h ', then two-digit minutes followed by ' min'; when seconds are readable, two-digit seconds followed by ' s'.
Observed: 12 h 00 min
